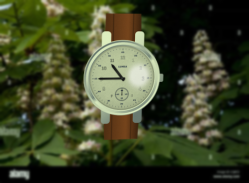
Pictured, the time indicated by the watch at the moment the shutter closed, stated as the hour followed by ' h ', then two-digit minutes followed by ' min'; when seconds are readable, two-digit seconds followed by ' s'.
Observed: 10 h 45 min
